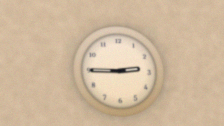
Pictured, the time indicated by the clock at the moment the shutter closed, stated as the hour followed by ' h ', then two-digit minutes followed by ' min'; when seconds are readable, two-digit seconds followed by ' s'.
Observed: 2 h 45 min
